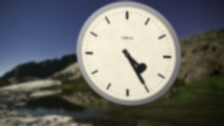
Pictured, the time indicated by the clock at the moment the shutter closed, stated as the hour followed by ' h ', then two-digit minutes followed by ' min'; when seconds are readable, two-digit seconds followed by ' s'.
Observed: 4 h 25 min
